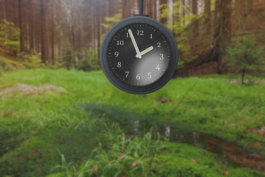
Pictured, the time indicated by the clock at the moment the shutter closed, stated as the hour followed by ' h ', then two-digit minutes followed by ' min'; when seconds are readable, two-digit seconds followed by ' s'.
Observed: 1 h 56 min
